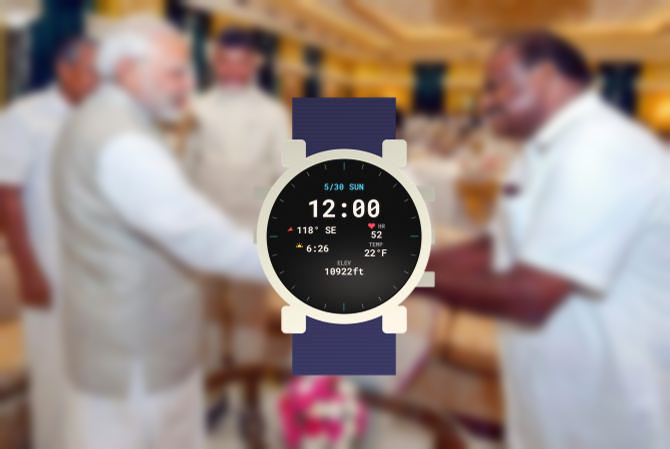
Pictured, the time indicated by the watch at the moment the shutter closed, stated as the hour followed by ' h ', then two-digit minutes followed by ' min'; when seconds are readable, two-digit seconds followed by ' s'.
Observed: 12 h 00 min
